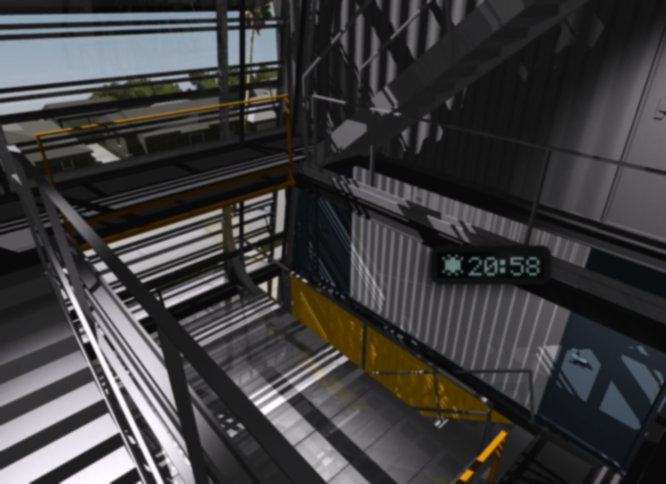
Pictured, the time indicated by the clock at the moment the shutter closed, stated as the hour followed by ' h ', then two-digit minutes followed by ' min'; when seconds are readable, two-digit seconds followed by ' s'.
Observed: 20 h 58 min
